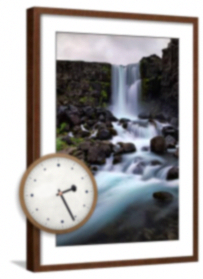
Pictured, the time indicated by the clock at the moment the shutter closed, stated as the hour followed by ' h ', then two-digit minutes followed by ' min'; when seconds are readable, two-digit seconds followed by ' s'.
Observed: 2 h 26 min
